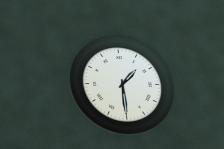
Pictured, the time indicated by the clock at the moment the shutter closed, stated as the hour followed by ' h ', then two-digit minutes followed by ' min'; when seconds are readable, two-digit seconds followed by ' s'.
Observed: 1 h 30 min
